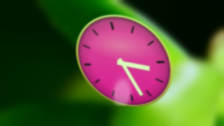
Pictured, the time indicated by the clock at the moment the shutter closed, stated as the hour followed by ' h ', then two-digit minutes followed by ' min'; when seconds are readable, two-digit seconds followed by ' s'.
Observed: 3 h 27 min
